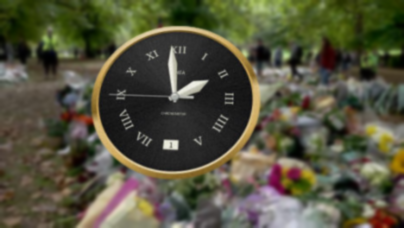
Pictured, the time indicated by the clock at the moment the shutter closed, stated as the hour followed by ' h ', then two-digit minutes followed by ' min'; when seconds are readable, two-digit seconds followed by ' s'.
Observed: 1 h 58 min 45 s
